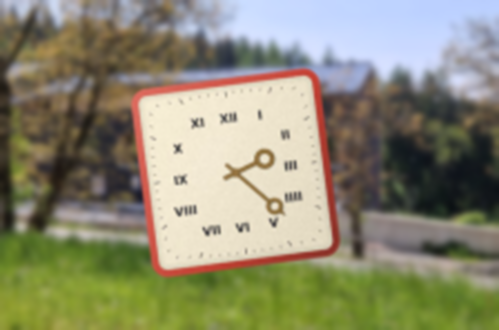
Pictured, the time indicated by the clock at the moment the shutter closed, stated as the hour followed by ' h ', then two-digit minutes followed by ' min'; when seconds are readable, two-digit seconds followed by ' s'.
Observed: 2 h 23 min
